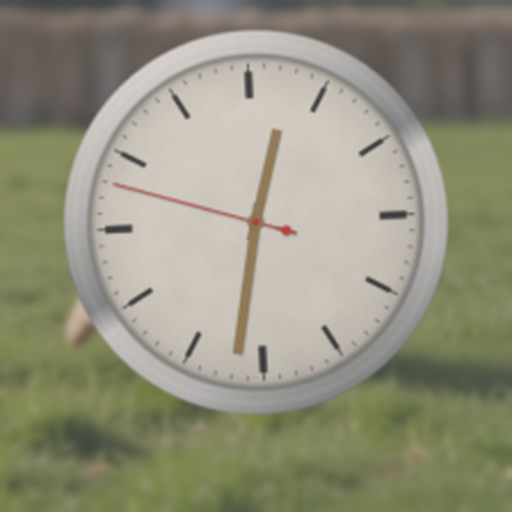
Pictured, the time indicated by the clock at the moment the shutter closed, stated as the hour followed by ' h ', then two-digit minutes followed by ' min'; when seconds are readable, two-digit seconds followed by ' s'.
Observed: 12 h 31 min 48 s
